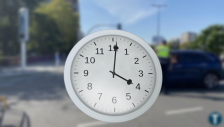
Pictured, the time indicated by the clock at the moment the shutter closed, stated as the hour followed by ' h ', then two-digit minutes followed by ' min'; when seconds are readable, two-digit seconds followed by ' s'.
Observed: 4 h 01 min
